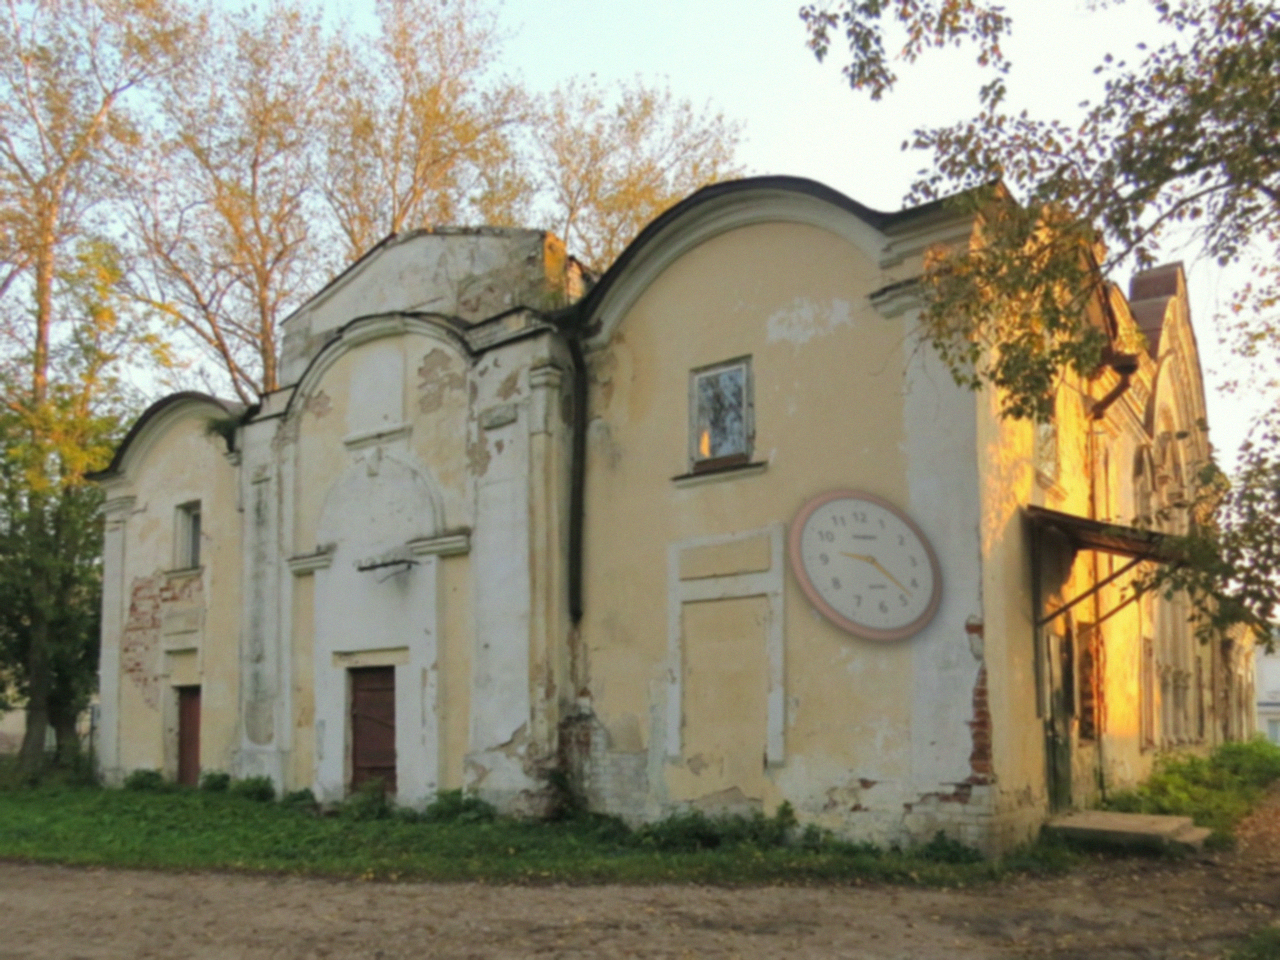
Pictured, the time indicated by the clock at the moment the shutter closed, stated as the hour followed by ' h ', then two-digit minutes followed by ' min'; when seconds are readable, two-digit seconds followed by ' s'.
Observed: 9 h 23 min
